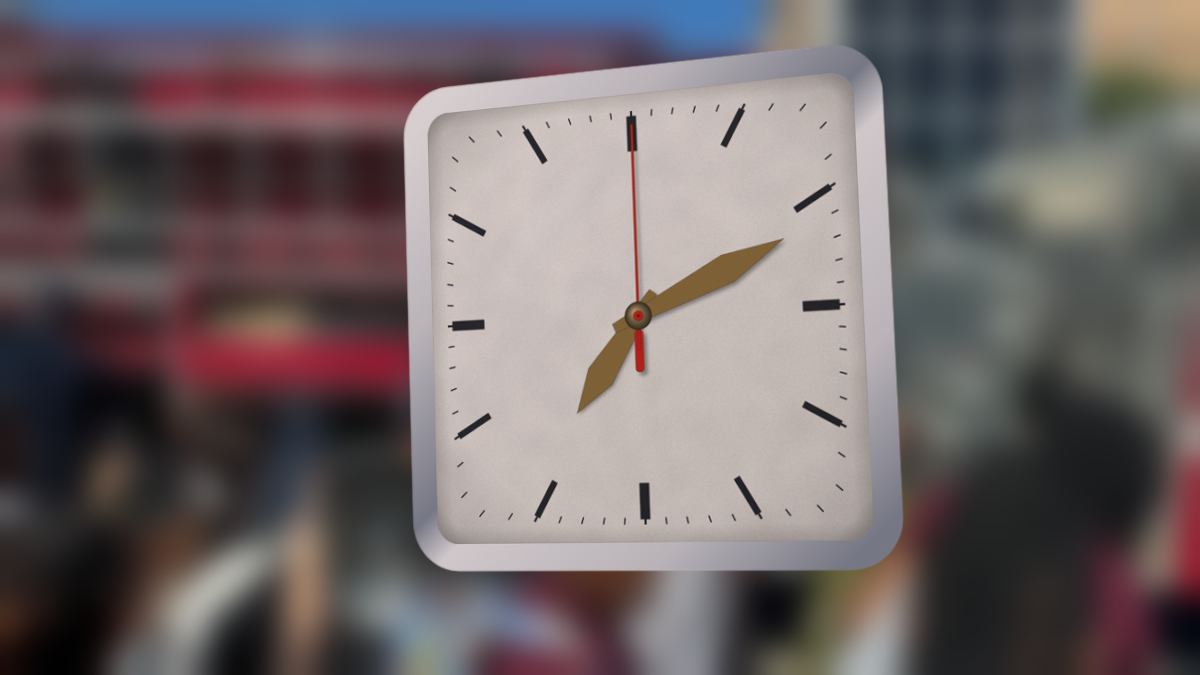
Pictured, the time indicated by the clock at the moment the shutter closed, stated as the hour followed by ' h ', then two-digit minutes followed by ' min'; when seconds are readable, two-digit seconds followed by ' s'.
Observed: 7 h 11 min 00 s
